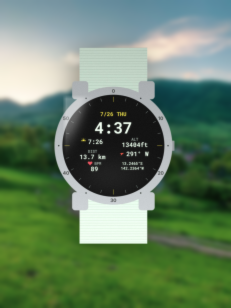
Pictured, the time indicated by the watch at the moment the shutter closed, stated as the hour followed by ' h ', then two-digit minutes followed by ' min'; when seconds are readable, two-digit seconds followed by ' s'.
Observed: 4 h 37 min
